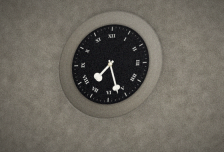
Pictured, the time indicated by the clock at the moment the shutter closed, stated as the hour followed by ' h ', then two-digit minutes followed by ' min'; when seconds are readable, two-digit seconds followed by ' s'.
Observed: 7 h 27 min
